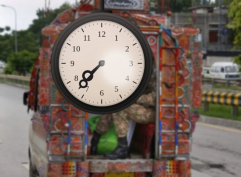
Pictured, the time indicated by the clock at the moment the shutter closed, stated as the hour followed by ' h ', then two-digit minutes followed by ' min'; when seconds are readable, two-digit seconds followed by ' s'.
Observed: 7 h 37 min
